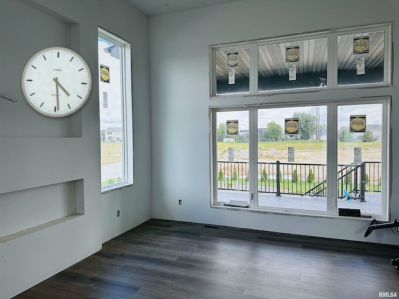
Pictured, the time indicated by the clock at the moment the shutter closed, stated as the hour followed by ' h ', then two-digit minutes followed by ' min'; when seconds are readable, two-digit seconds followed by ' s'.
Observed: 4 h 29 min
